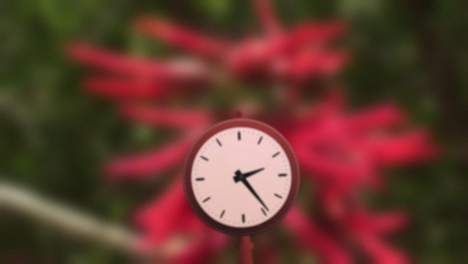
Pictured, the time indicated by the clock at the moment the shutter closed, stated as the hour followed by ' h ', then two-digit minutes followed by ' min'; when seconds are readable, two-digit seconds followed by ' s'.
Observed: 2 h 24 min
